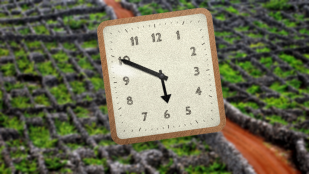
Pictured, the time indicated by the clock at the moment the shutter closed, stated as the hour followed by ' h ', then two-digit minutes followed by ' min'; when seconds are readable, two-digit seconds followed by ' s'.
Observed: 5 h 50 min
